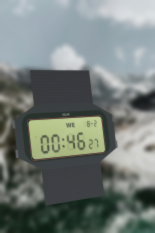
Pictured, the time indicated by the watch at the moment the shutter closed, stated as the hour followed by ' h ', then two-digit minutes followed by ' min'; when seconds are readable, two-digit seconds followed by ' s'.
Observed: 0 h 46 min 27 s
